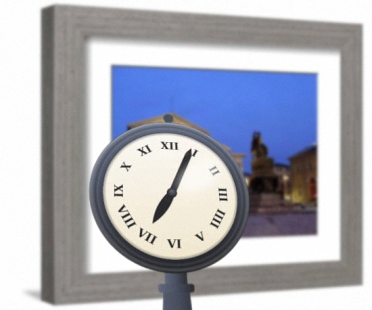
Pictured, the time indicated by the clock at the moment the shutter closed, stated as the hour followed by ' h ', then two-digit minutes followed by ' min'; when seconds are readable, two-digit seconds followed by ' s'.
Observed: 7 h 04 min
